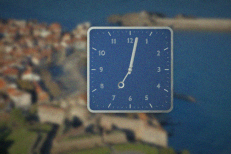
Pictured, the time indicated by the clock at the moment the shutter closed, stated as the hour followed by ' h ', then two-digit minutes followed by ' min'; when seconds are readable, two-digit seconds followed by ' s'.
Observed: 7 h 02 min
